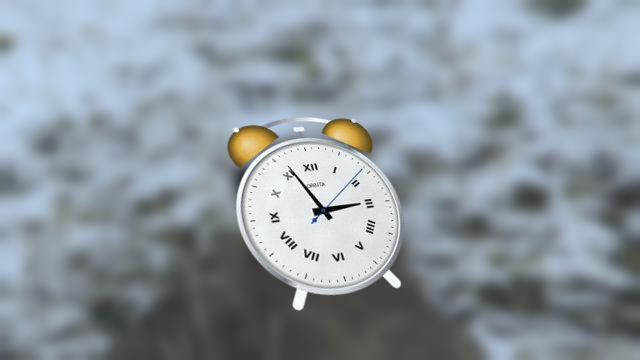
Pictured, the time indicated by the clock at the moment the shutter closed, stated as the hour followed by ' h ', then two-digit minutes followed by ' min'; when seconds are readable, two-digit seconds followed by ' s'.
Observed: 2 h 56 min 09 s
